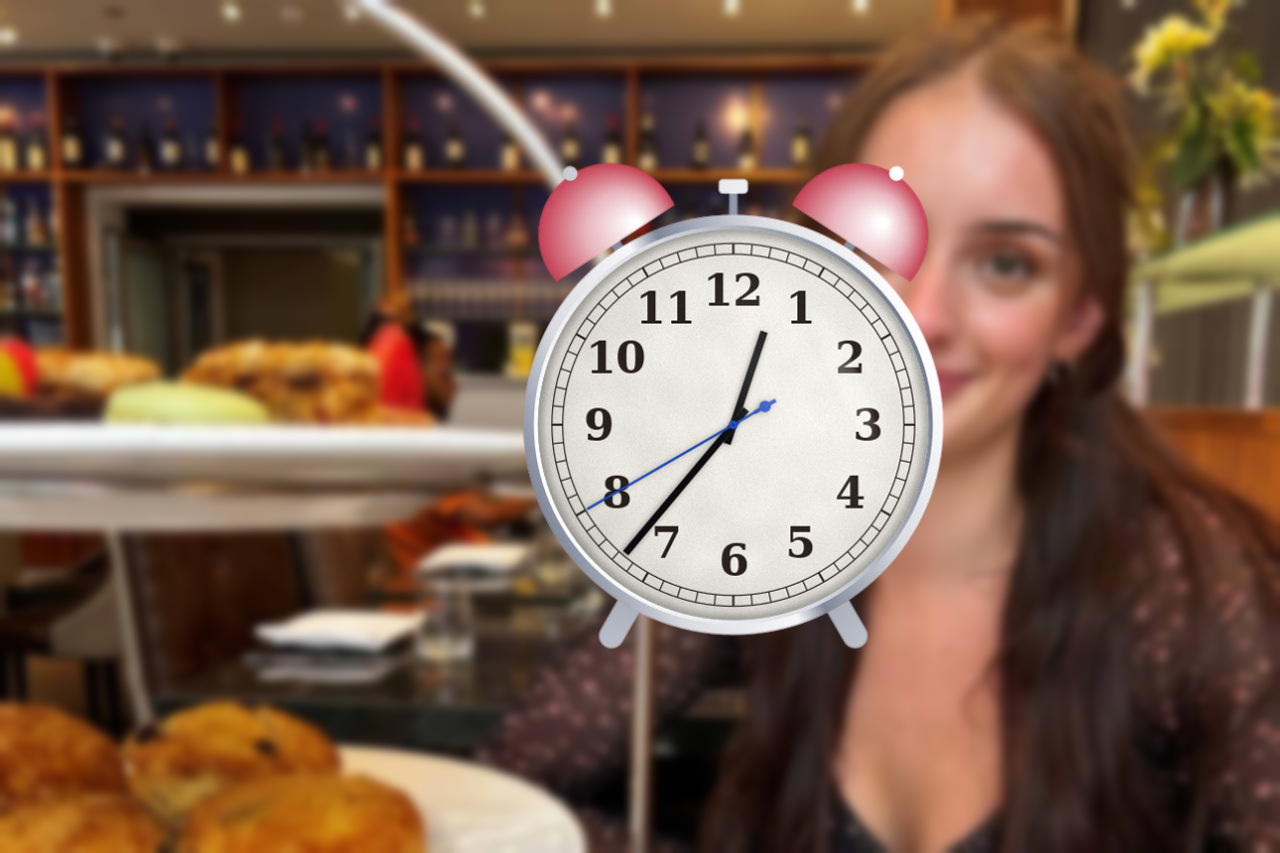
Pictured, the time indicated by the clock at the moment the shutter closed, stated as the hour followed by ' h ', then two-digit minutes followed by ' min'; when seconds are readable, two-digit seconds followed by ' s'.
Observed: 12 h 36 min 40 s
